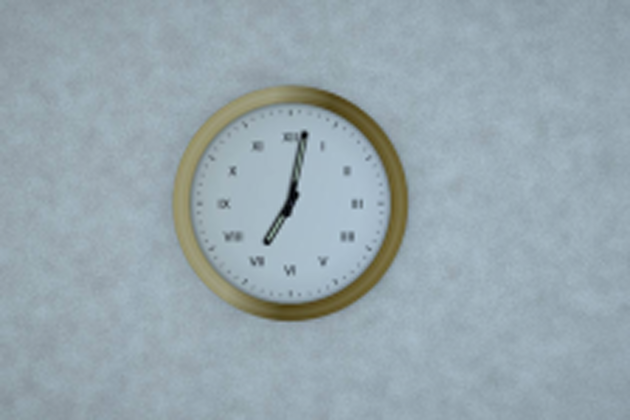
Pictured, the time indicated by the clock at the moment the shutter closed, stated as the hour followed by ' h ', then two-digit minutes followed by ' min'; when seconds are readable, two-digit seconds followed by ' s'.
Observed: 7 h 02 min
